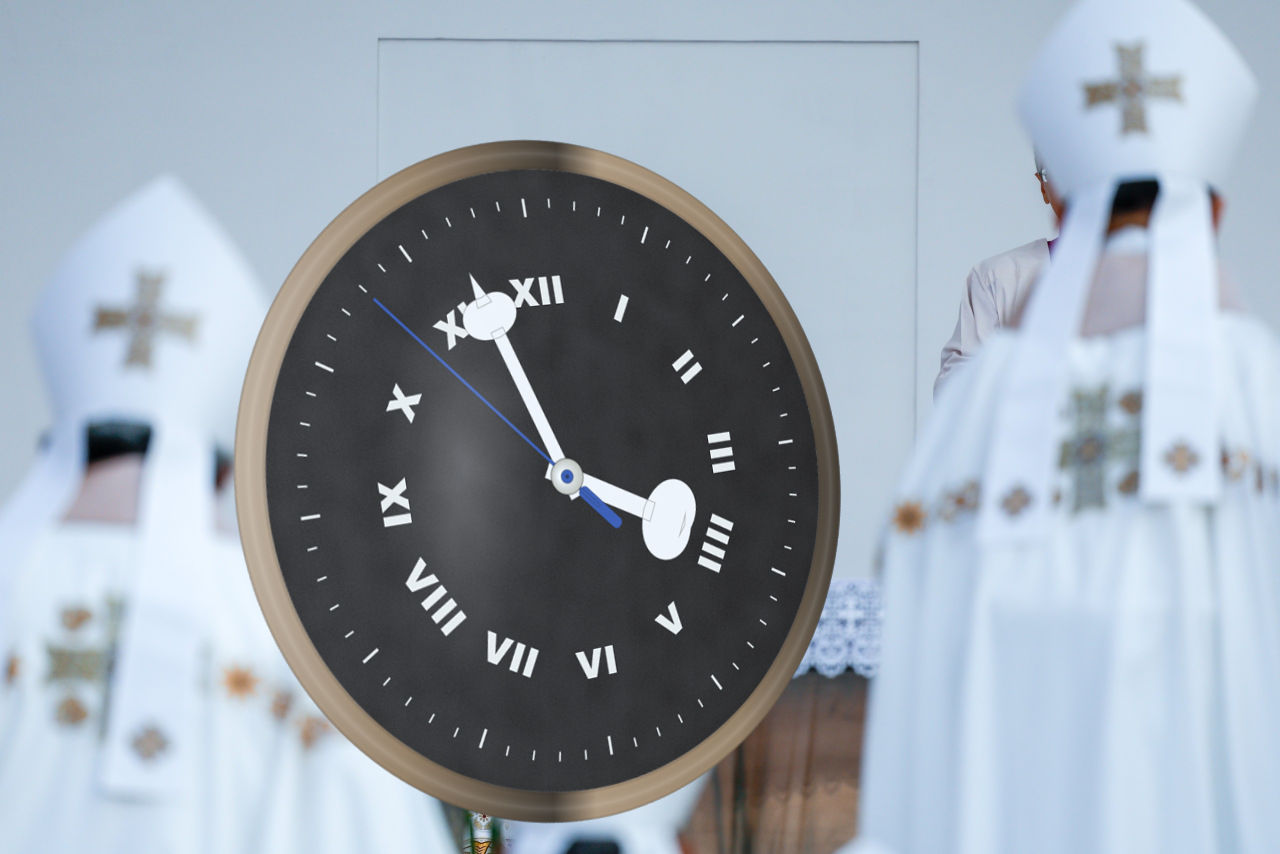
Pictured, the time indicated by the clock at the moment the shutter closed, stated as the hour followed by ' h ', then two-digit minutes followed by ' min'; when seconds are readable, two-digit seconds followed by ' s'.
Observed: 3 h 56 min 53 s
